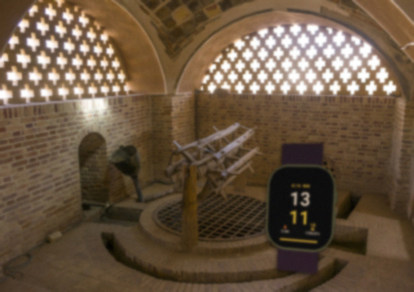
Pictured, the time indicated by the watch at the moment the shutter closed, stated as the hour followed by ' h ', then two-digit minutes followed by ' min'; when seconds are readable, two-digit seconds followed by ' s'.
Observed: 13 h 11 min
